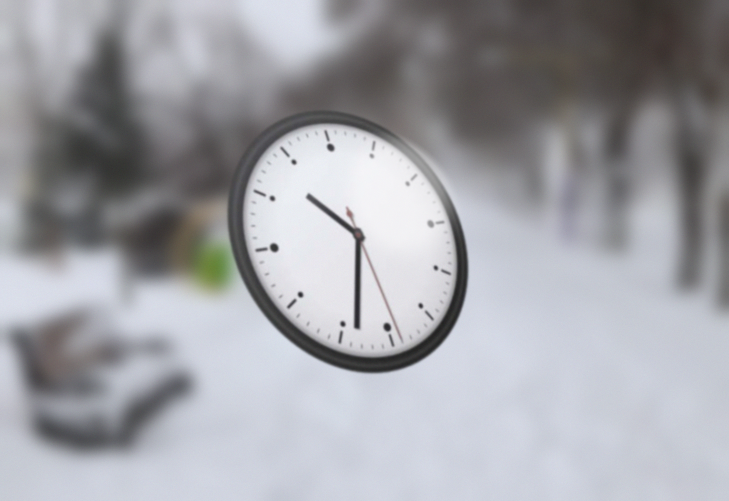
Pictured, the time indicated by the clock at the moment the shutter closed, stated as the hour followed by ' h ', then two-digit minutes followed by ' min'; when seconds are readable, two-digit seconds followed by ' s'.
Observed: 10 h 33 min 29 s
